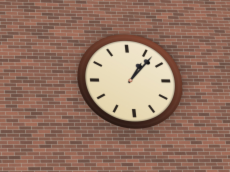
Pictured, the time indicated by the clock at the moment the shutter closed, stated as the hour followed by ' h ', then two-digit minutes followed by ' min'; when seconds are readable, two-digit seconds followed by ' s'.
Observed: 1 h 07 min
